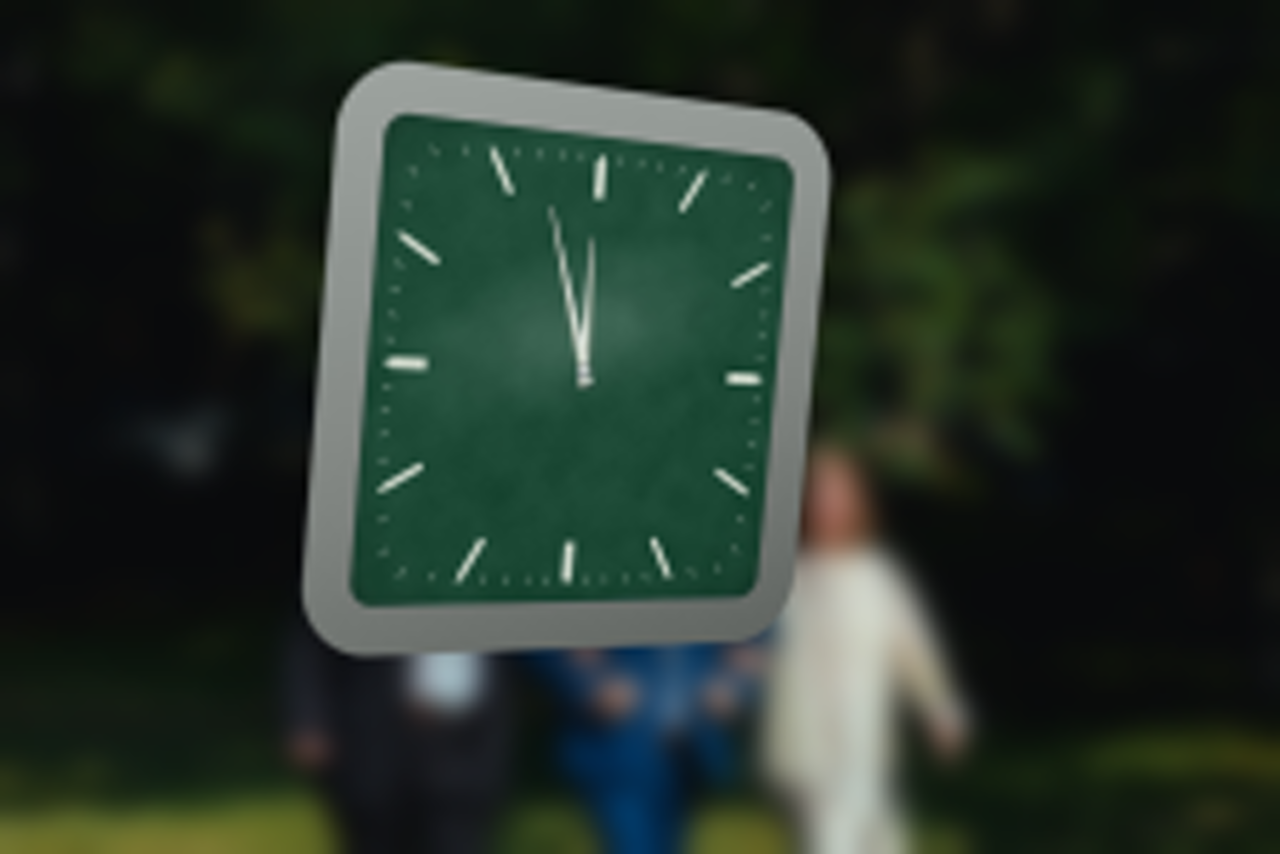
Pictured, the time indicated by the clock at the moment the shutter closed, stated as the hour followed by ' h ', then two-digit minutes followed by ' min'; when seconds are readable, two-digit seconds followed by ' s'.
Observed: 11 h 57 min
